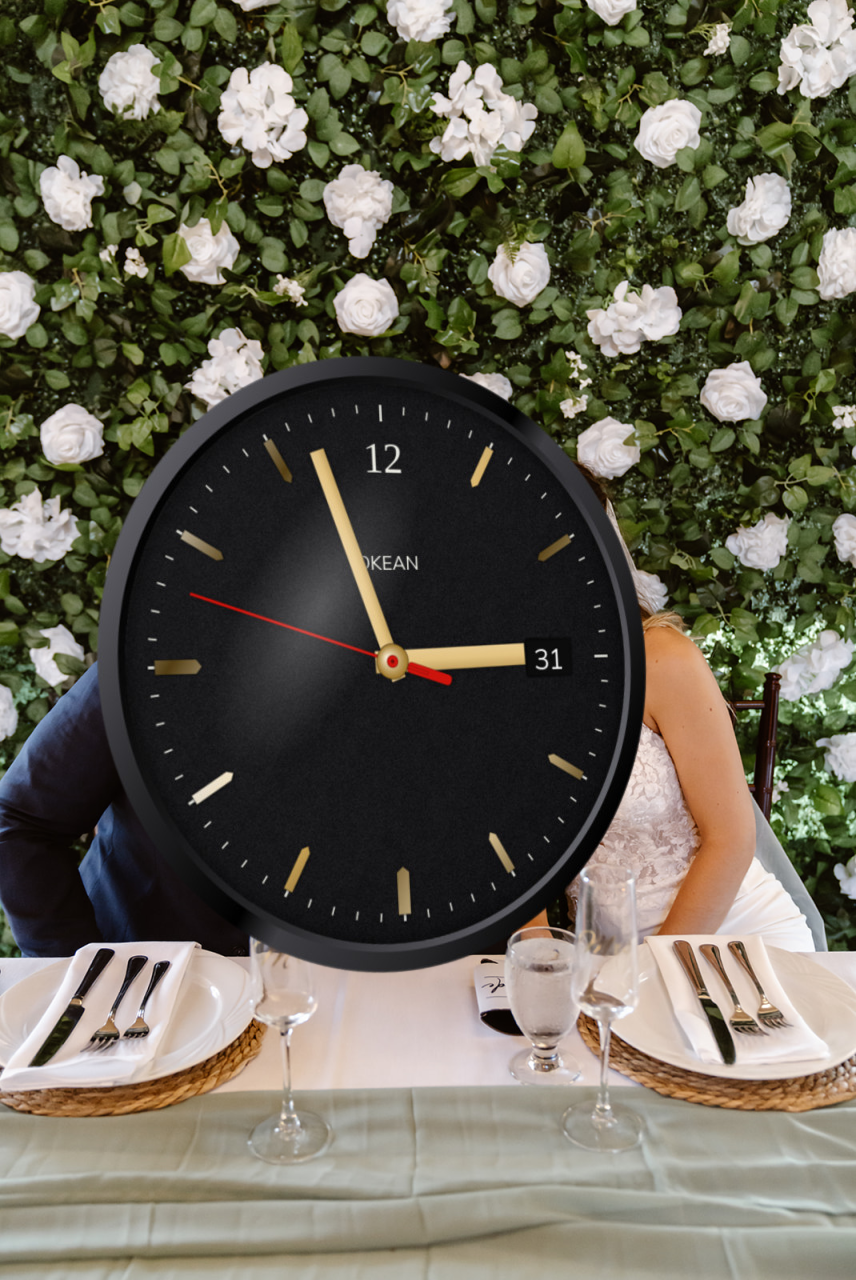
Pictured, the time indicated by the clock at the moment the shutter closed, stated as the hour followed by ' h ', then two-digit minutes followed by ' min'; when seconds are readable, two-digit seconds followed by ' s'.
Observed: 2 h 56 min 48 s
